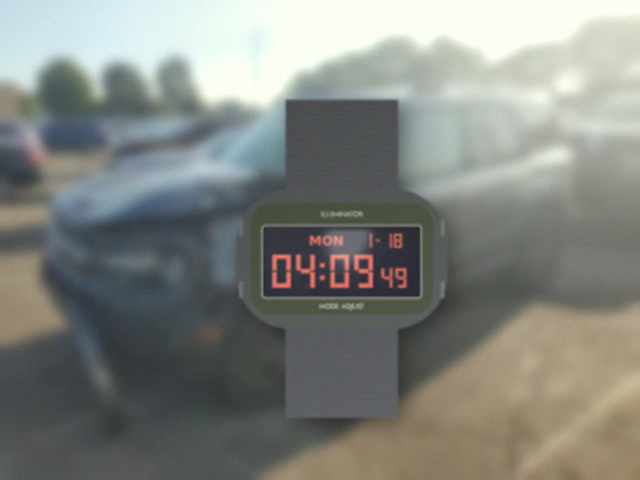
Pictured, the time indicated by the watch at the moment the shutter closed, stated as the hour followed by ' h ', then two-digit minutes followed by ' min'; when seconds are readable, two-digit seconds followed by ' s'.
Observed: 4 h 09 min 49 s
